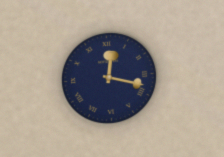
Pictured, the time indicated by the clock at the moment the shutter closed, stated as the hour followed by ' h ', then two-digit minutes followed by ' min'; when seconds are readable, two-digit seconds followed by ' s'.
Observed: 12 h 18 min
